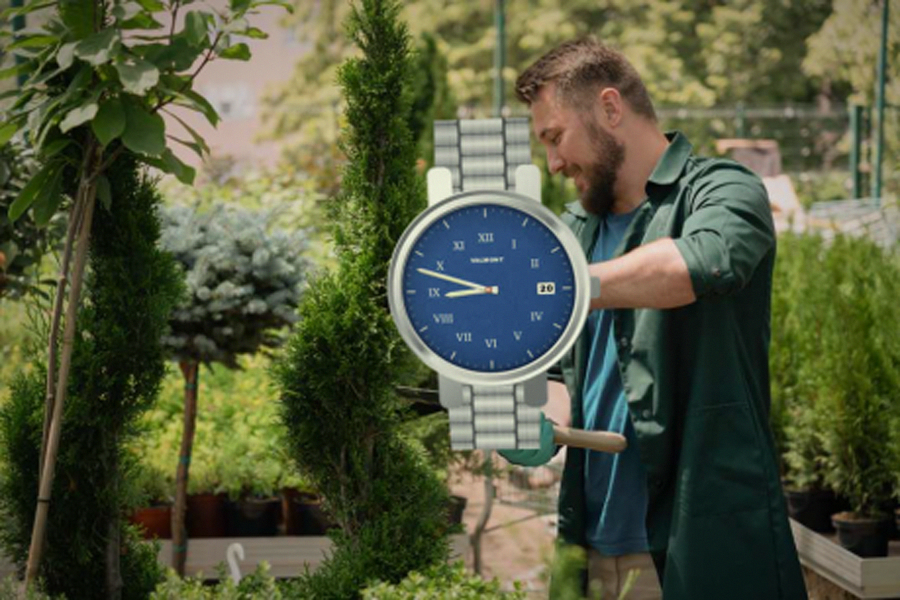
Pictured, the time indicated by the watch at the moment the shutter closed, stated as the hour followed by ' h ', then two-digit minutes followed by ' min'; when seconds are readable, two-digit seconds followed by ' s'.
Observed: 8 h 48 min
